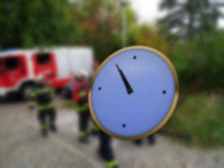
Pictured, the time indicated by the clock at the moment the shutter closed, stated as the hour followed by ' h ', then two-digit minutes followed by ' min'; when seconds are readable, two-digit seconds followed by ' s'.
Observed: 10 h 54 min
